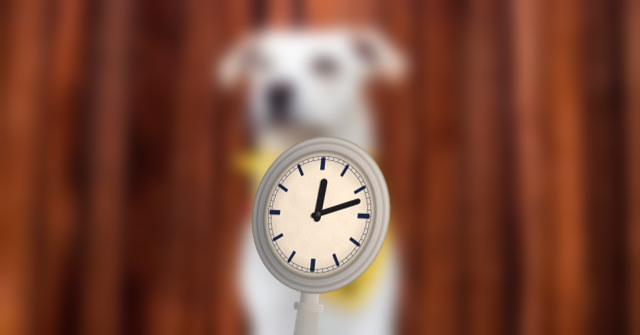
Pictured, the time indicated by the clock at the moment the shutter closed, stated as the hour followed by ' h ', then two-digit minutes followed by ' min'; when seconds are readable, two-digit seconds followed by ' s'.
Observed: 12 h 12 min
